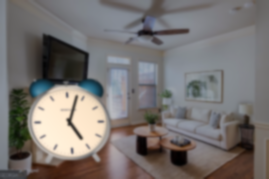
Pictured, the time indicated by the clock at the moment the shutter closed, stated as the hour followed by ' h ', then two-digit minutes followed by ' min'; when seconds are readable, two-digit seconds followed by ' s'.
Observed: 5 h 03 min
